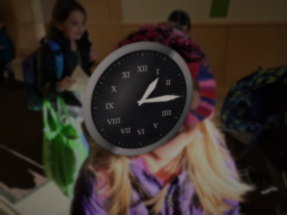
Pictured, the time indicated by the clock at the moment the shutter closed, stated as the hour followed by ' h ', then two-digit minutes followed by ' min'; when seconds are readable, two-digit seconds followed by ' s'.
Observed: 1 h 15 min
